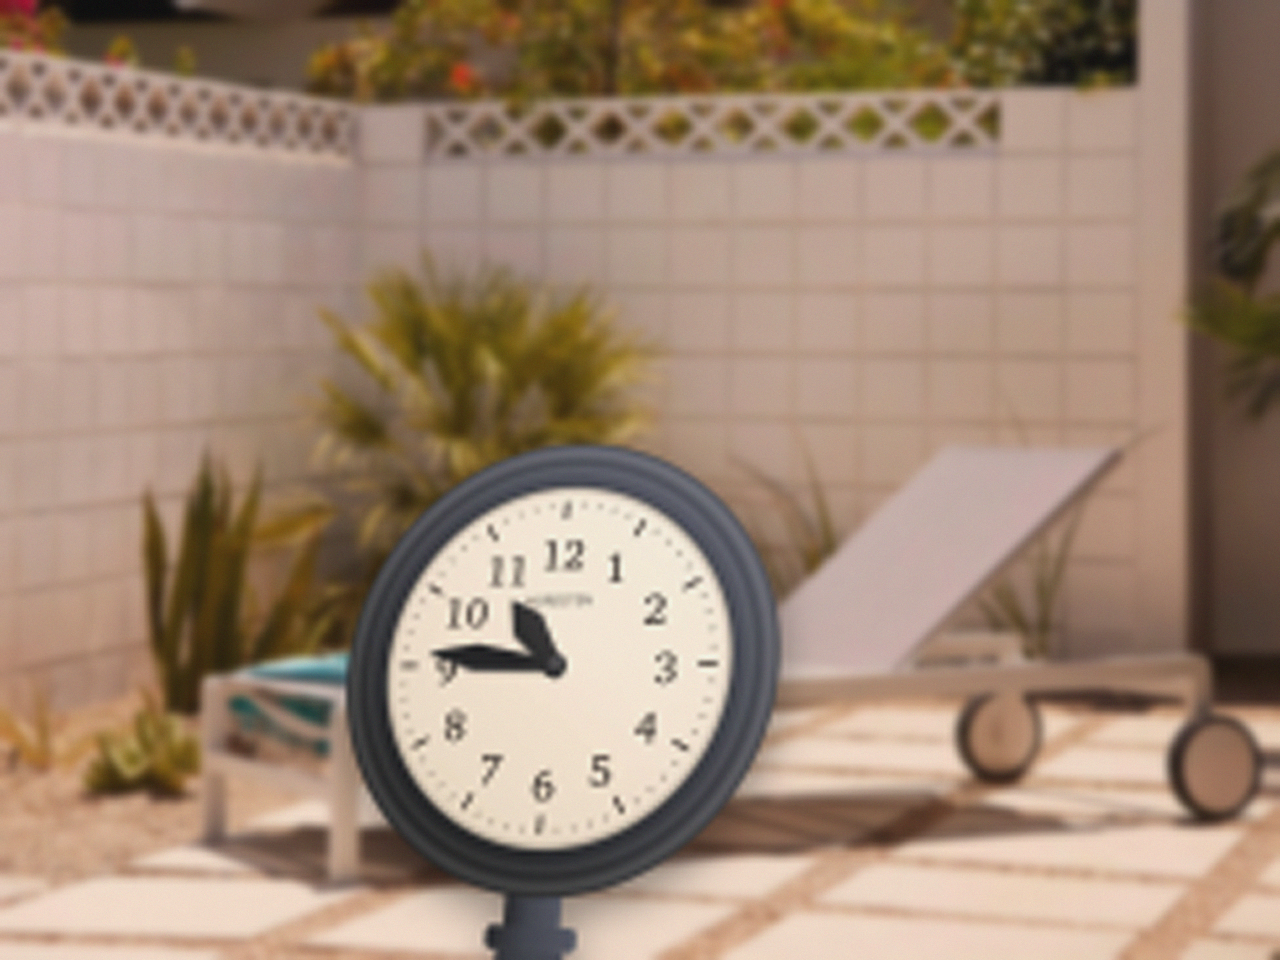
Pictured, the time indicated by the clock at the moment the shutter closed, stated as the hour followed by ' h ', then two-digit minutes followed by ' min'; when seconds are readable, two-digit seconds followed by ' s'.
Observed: 10 h 46 min
